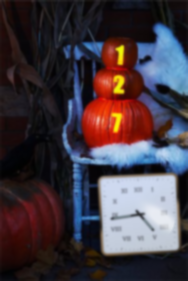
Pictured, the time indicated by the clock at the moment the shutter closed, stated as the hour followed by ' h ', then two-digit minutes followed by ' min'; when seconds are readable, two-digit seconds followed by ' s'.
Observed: 4 h 44 min
